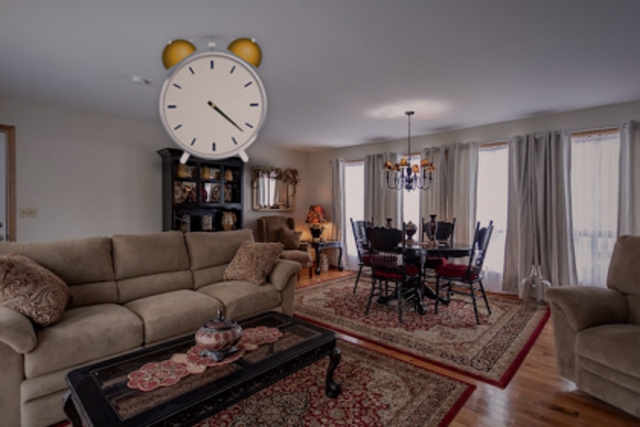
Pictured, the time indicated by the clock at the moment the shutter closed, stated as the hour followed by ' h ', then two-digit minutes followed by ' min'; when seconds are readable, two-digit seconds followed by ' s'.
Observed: 4 h 22 min
